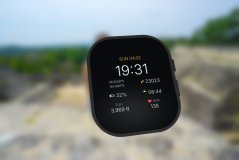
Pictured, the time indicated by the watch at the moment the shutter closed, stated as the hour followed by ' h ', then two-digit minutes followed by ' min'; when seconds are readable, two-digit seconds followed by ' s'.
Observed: 19 h 31 min
